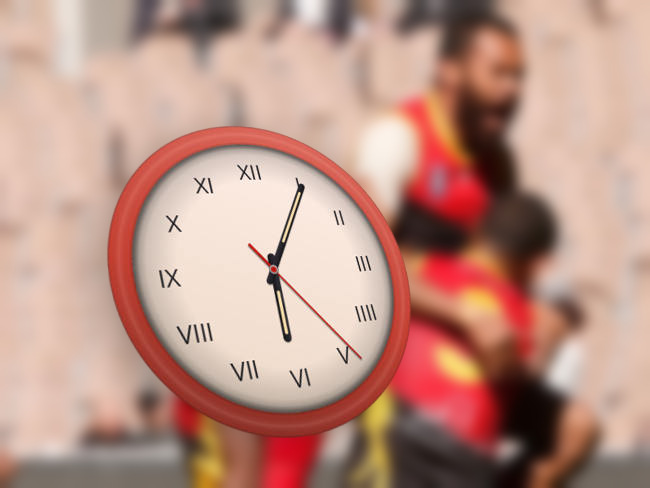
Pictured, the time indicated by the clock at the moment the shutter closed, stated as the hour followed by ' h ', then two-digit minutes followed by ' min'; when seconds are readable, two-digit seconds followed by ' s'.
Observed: 6 h 05 min 24 s
